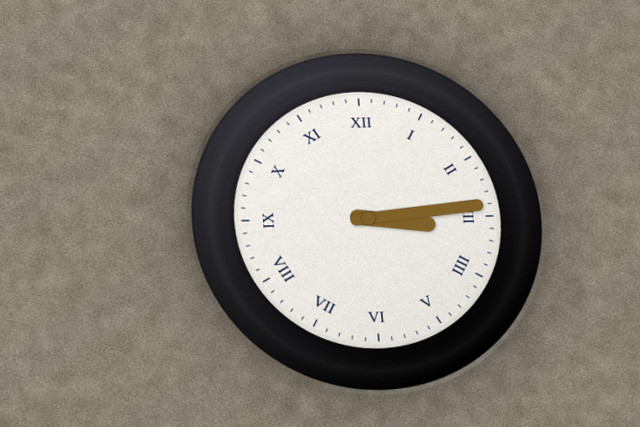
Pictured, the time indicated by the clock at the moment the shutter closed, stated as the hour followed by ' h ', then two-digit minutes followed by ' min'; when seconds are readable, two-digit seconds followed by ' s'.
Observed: 3 h 14 min
